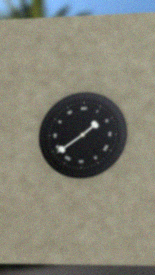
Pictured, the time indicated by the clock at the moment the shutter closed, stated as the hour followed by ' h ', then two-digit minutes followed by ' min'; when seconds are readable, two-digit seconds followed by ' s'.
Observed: 1 h 39 min
